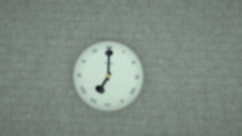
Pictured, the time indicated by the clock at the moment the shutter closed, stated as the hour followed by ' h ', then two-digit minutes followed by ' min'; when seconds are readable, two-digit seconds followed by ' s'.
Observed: 7 h 00 min
